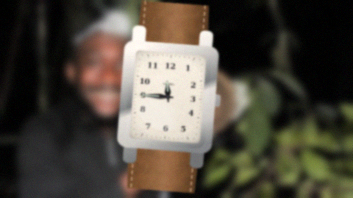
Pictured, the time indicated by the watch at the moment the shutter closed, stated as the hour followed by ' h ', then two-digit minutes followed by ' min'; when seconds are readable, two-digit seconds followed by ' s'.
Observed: 11 h 45 min
